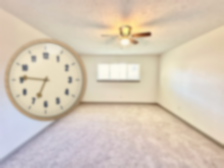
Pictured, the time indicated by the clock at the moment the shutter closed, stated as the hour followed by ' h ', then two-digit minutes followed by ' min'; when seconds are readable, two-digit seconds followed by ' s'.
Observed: 6 h 46 min
